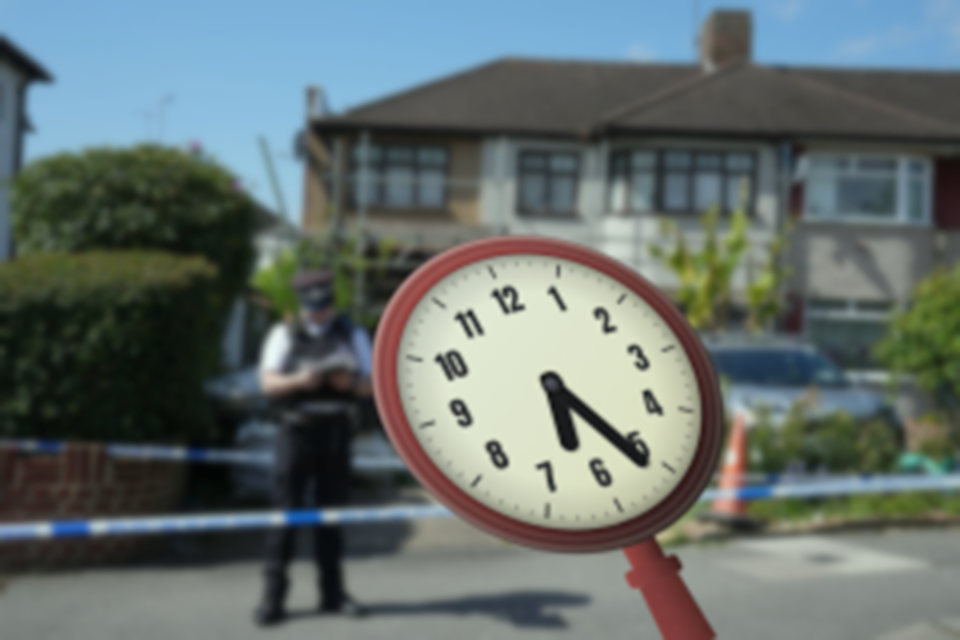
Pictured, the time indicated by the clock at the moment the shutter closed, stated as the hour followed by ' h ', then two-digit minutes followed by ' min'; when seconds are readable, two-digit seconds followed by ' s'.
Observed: 6 h 26 min
